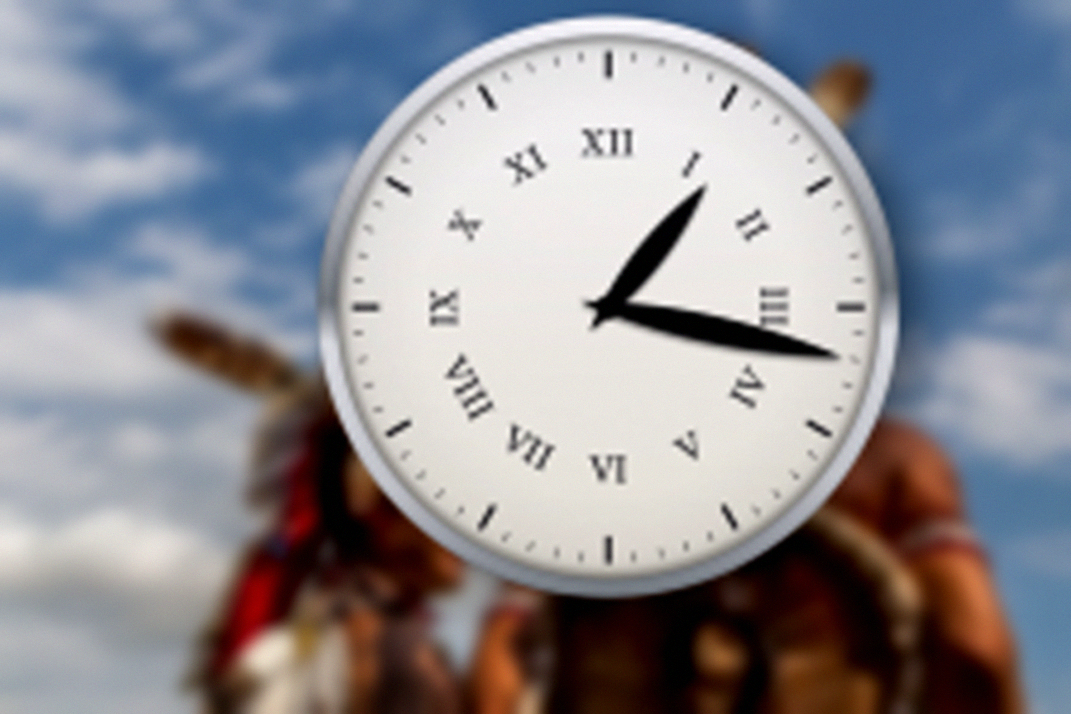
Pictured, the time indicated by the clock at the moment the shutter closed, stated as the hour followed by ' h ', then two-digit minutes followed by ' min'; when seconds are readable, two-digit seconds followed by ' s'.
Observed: 1 h 17 min
